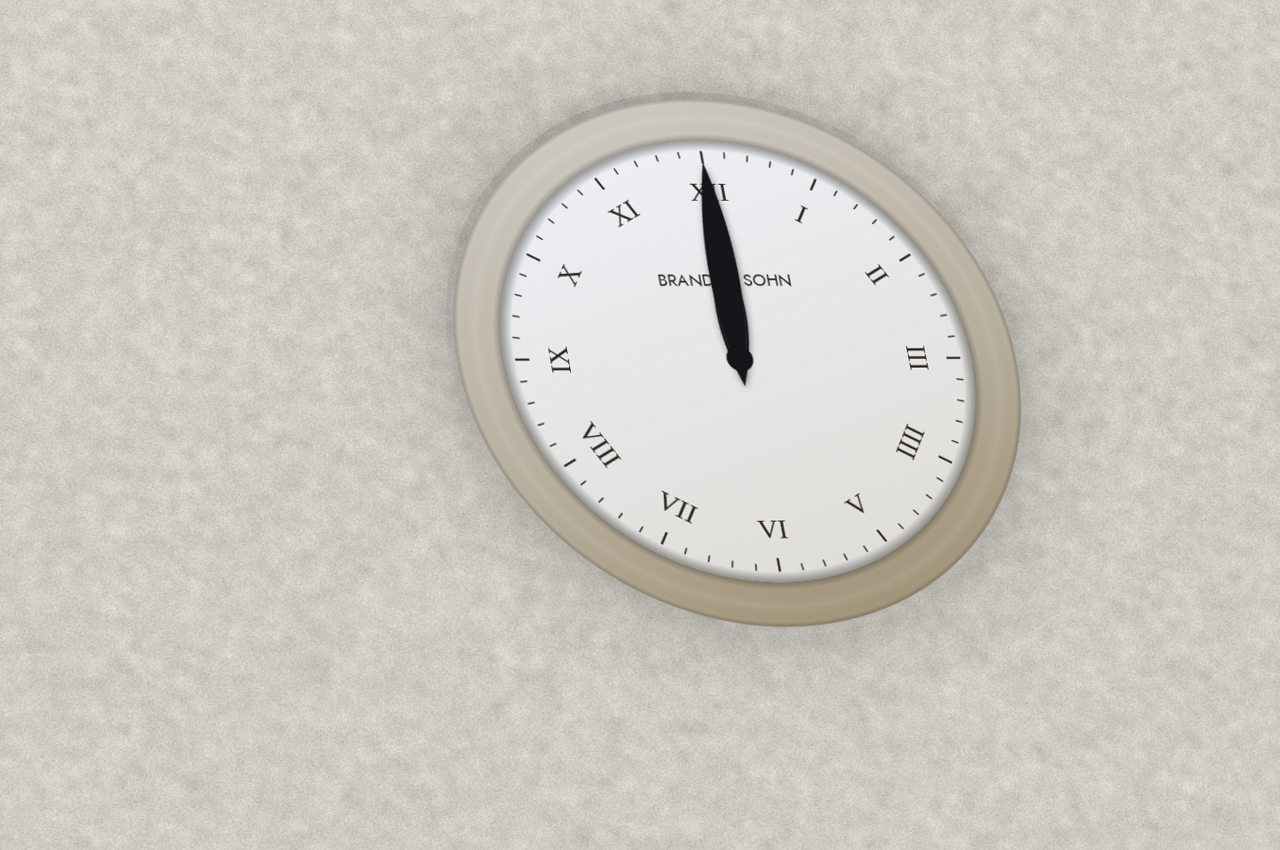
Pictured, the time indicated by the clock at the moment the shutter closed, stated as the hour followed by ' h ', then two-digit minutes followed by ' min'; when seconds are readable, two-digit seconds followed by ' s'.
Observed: 12 h 00 min
